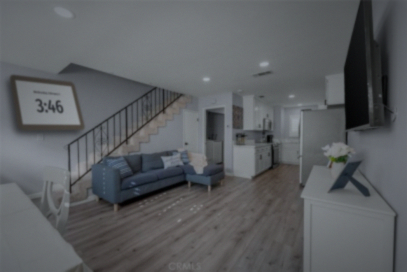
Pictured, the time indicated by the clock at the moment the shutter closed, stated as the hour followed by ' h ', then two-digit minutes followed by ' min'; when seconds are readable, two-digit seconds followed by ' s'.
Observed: 3 h 46 min
